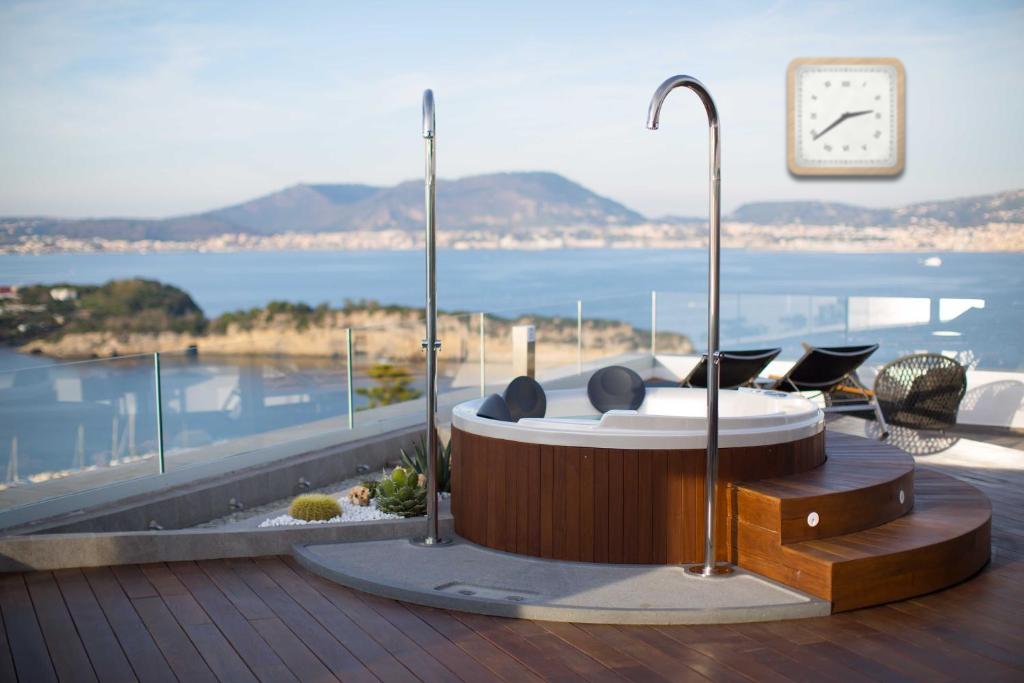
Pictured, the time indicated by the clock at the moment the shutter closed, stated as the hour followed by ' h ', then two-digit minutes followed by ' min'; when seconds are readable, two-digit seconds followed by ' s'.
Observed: 2 h 39 min
